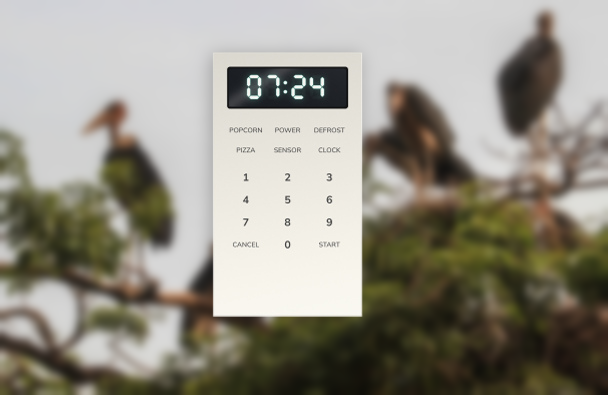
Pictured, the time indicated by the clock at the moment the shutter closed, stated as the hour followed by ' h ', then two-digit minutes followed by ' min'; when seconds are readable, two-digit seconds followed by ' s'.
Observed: 7 h 24 min
